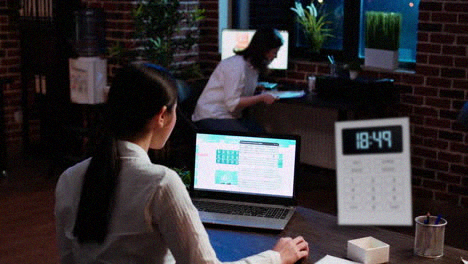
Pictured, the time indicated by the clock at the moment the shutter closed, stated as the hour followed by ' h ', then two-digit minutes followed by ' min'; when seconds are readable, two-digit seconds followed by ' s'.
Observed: 18 h 49 min
